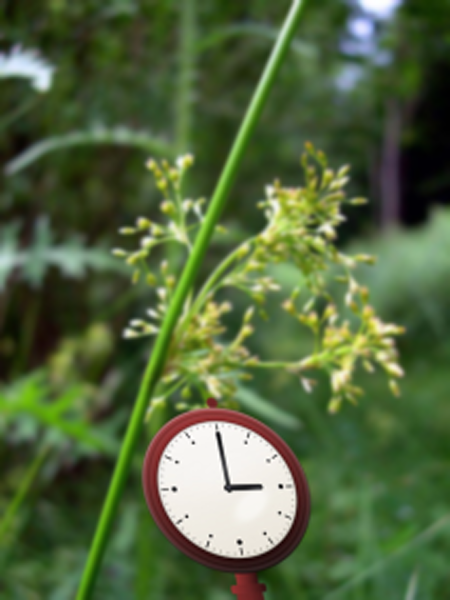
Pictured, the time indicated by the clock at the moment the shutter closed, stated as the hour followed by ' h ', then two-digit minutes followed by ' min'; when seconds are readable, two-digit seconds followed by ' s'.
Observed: 3 h 00 min
